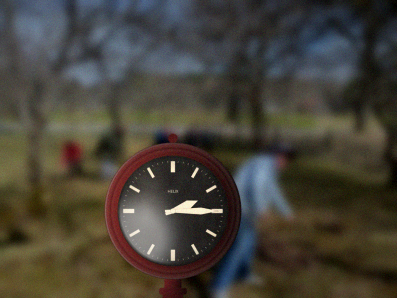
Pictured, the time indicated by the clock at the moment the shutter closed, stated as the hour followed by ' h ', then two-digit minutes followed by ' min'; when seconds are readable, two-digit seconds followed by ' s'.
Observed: 2 h 15 min
